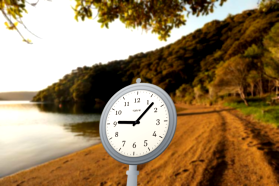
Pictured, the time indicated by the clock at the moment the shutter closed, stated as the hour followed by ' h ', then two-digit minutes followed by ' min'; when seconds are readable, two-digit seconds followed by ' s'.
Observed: 9 h 07 min
